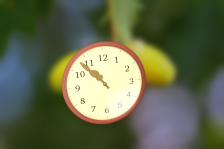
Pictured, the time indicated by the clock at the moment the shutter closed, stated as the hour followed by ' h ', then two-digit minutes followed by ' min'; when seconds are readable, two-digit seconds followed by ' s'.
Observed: 10 h 53 min
